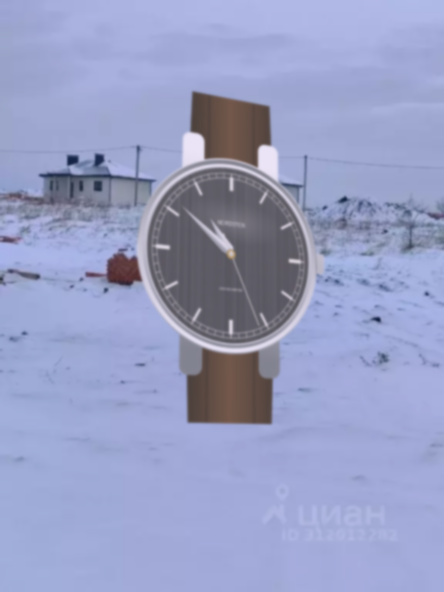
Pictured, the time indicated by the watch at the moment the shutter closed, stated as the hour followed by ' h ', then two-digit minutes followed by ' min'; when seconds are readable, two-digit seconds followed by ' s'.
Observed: 10 h 51 min 26 s
